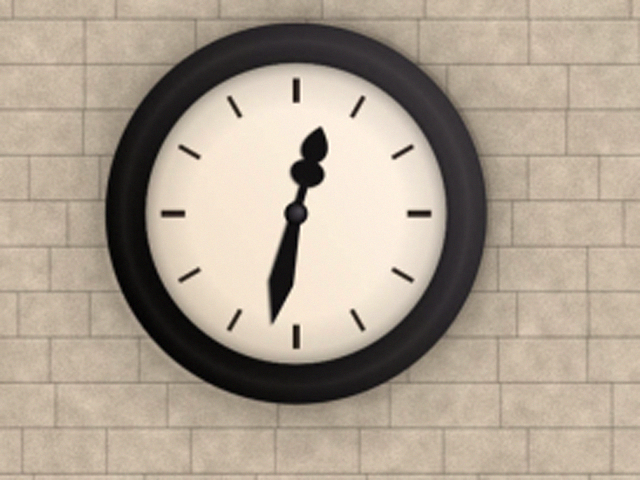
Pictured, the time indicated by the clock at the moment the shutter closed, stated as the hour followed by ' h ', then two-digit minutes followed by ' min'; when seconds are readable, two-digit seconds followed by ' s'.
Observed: 12 h 32 min
